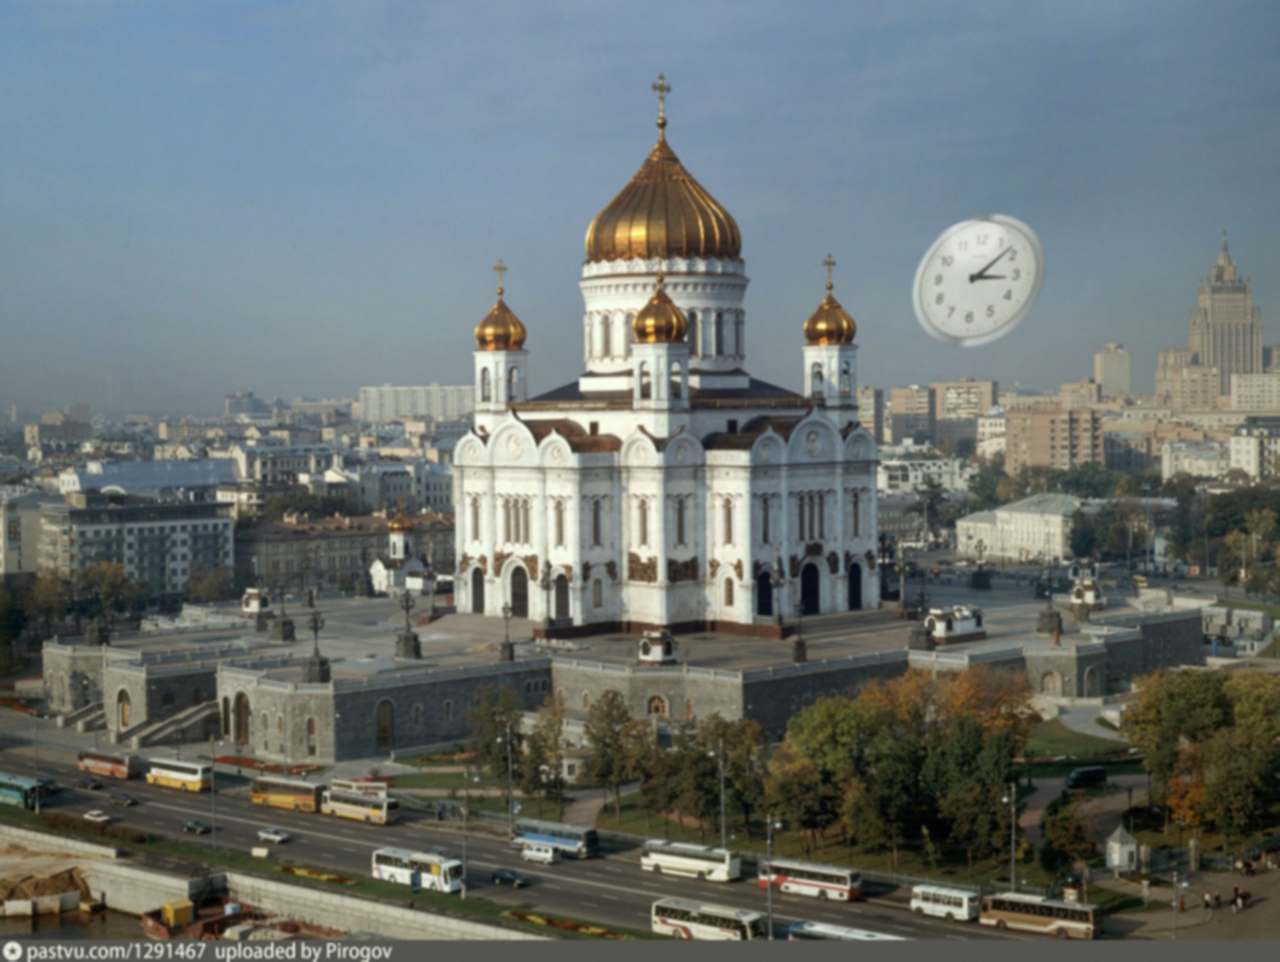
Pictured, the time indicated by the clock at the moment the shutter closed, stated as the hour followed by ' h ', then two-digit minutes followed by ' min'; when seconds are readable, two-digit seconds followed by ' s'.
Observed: 3 h 08 min
